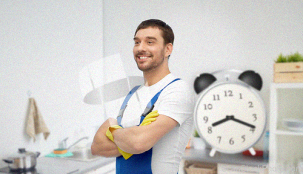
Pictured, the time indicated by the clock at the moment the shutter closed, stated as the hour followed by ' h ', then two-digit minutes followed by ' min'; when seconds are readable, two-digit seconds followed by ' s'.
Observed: 8 h 19 min
